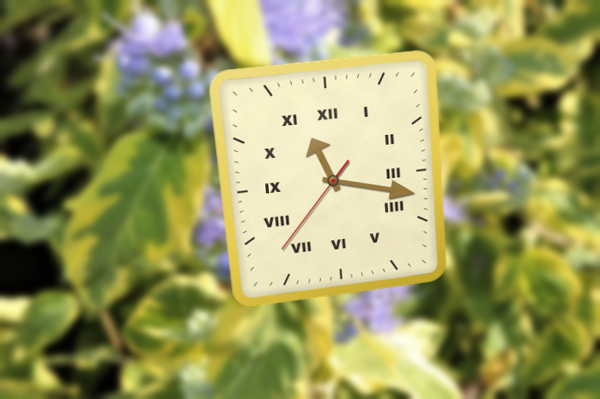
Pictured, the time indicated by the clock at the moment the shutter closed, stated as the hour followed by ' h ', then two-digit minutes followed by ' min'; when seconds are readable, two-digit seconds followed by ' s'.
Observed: 11 h 17 min 37 s
